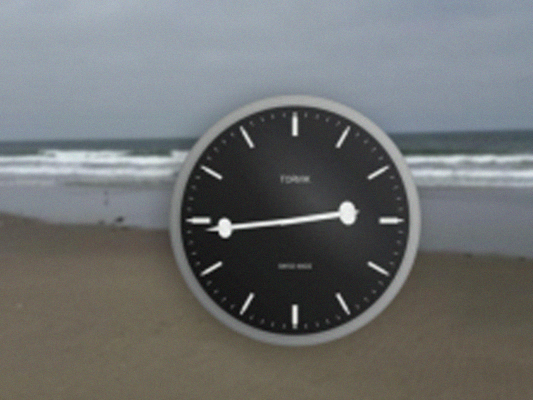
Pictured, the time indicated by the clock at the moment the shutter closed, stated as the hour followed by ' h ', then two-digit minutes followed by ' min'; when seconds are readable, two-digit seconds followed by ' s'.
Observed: 2 h 44 min
